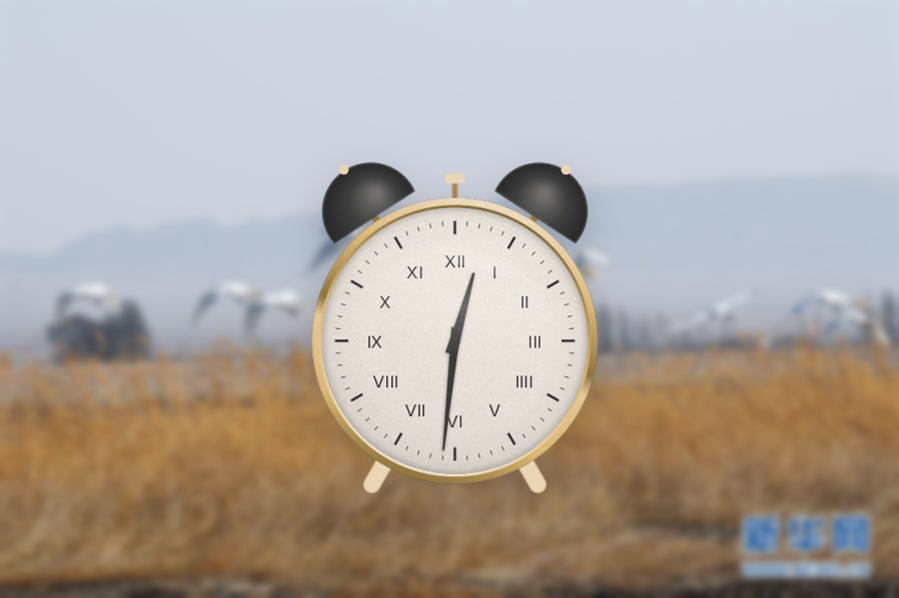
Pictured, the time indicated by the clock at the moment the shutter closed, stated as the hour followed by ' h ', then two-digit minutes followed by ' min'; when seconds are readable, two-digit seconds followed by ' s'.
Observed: 12 h 31 min
